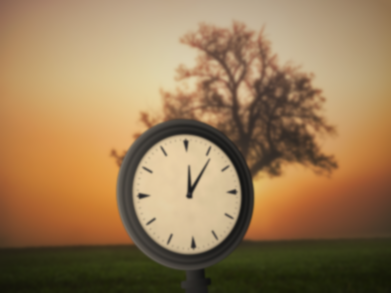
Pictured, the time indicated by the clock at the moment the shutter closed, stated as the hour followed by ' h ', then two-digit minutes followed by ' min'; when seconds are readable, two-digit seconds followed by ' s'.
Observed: 12 h 06 min
